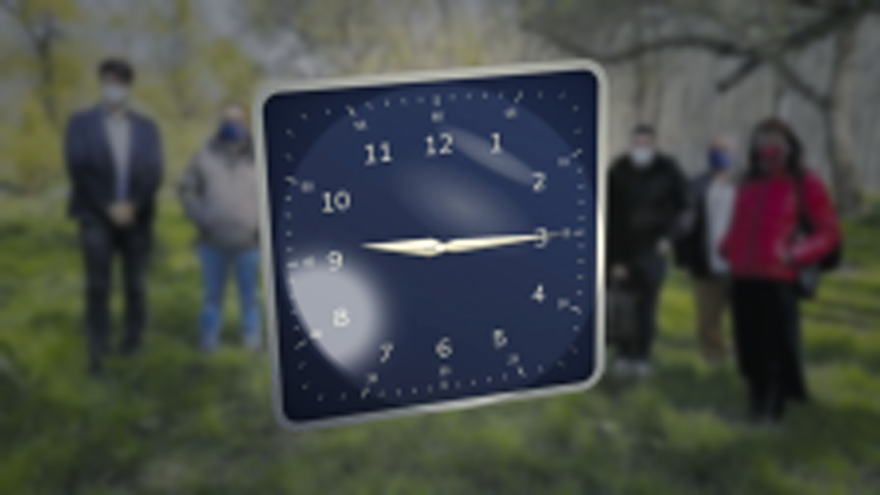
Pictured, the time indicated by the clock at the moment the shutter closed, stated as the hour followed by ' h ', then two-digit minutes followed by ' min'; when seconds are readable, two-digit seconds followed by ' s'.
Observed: 9 h 15 min
